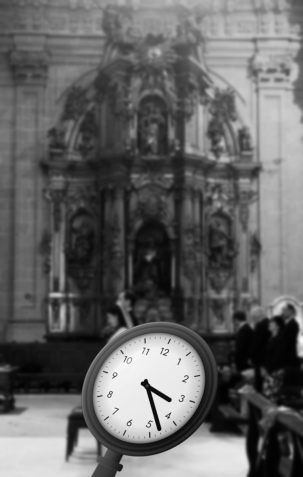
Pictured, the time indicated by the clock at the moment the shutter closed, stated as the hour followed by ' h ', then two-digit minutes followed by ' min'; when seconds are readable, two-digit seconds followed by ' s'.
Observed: 3 h 23 min
